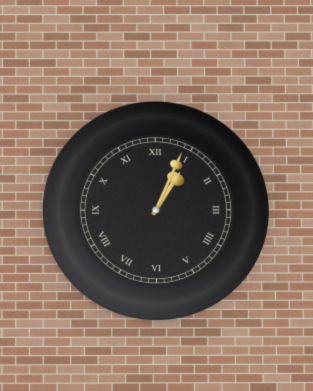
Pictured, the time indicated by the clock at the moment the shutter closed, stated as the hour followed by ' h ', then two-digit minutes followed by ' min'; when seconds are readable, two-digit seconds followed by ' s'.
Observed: 1 h 04 min
